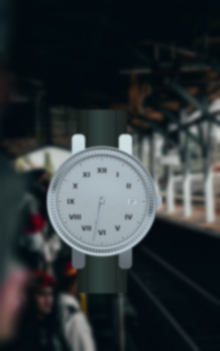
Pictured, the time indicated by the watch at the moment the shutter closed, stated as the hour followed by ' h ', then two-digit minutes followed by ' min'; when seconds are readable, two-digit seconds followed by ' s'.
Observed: 6 h 32 min
